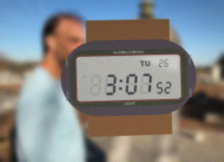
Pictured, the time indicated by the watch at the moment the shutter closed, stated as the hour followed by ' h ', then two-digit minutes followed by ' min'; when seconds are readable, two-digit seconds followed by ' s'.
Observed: 3 h 07 min 52 s
